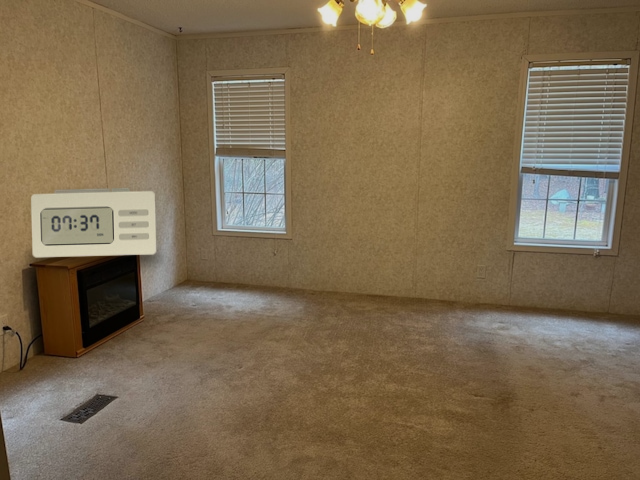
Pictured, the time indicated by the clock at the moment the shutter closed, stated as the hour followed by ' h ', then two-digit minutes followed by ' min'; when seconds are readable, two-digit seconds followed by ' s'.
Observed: 7 h 37 min
